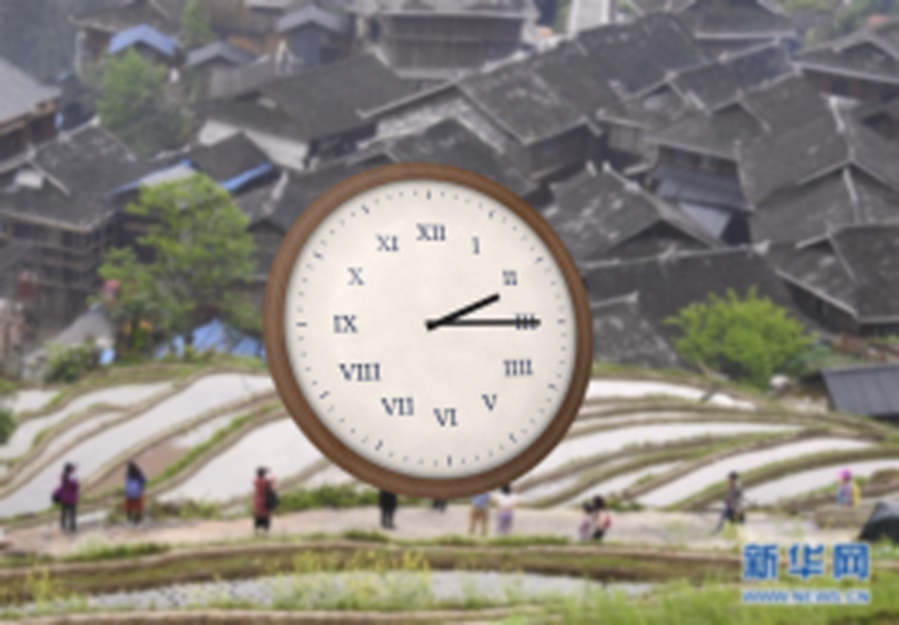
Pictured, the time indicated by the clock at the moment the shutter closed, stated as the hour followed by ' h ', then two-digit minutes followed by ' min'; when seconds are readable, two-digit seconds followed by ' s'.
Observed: 2 h 15 min
